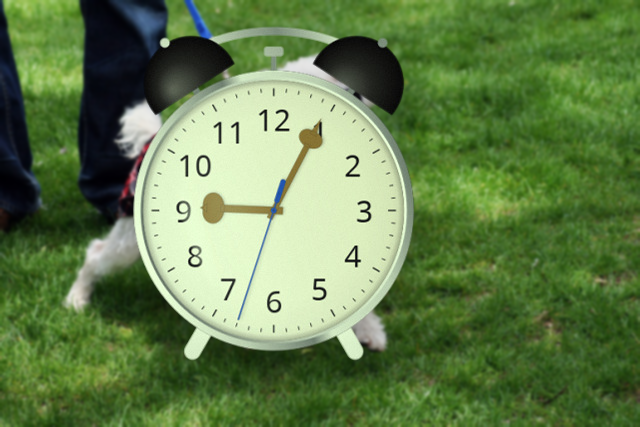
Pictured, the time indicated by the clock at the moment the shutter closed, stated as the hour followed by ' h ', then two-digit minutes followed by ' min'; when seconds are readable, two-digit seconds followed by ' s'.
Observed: 9 h 04 min 33 s
